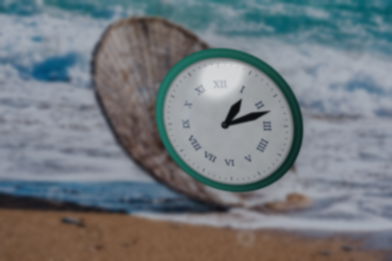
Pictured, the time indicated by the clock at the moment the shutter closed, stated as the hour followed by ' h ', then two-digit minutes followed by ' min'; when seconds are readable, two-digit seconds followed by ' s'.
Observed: 1 h 12 min
